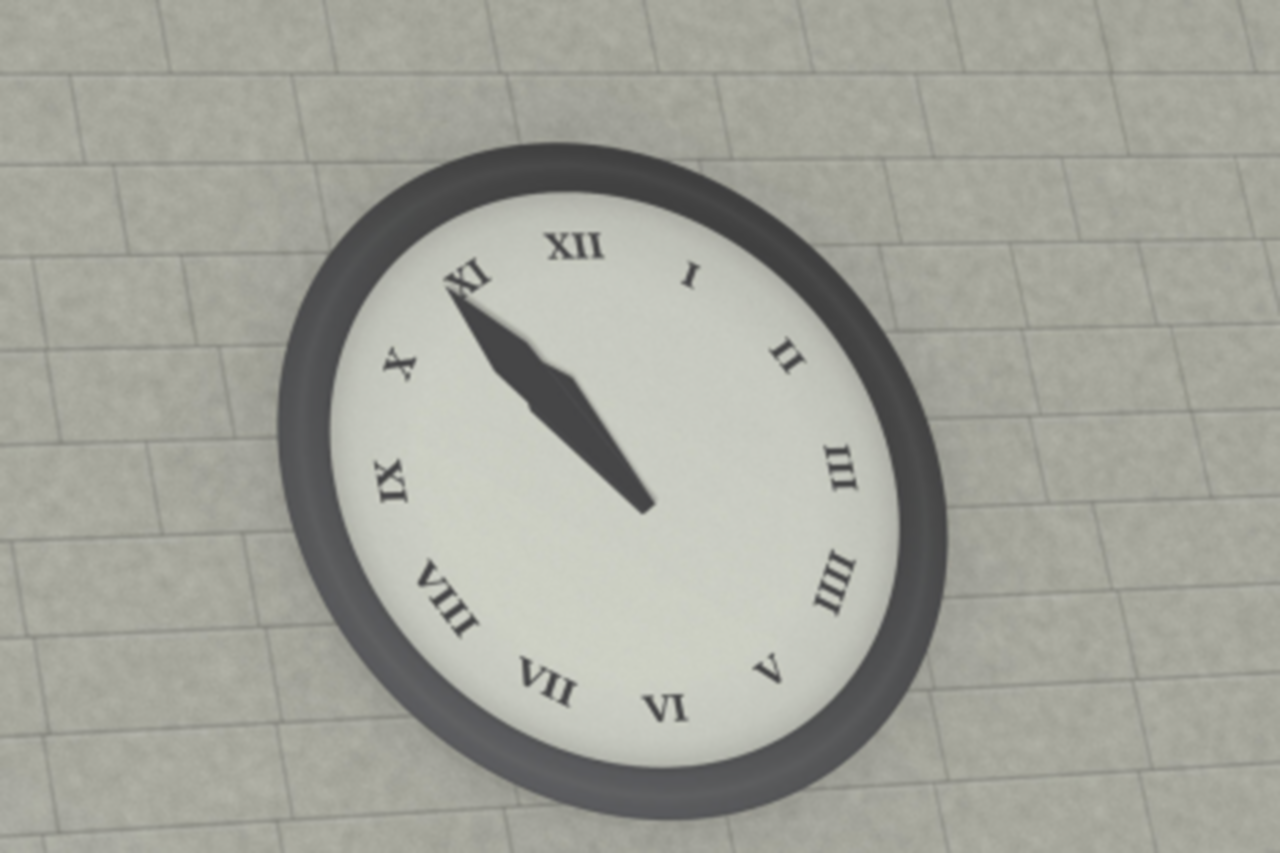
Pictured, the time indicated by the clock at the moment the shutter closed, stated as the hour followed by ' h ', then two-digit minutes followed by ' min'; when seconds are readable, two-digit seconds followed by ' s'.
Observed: 10 h 54 min
